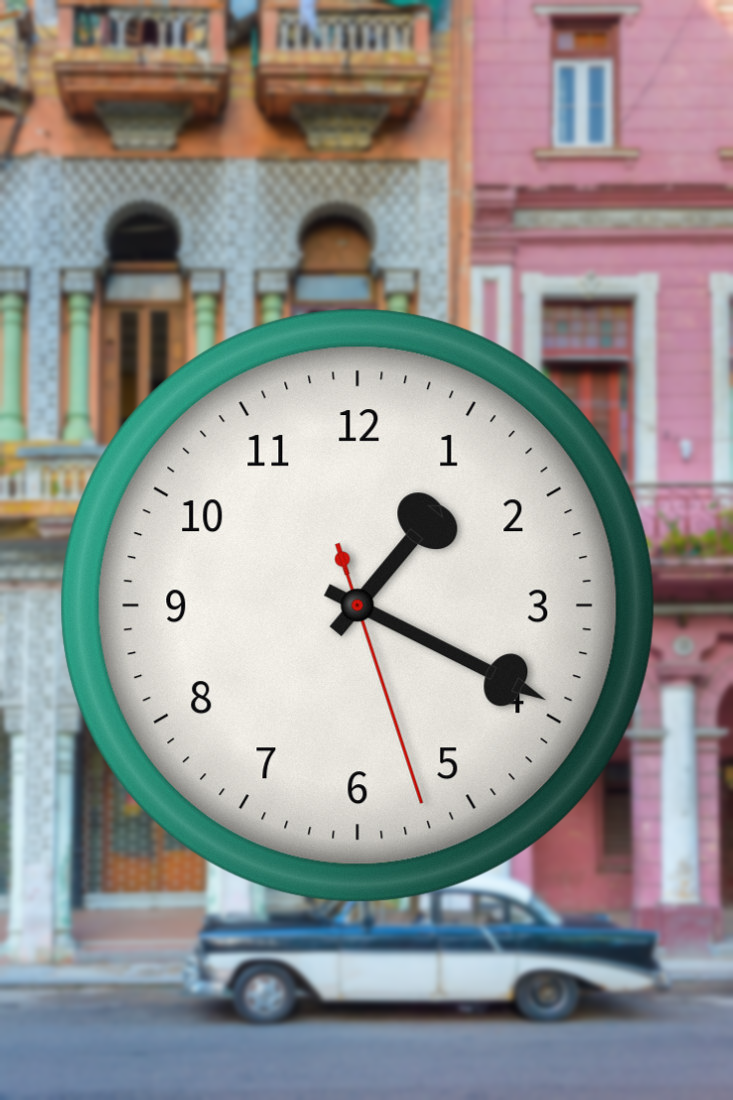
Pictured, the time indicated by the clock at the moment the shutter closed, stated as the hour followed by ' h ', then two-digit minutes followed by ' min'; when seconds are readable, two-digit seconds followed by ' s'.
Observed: 1 h 19 min 27 s
